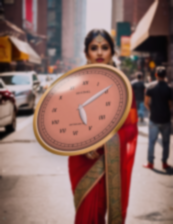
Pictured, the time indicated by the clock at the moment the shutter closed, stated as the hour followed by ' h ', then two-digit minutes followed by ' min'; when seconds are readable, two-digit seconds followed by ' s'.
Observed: 5 h 09 min
